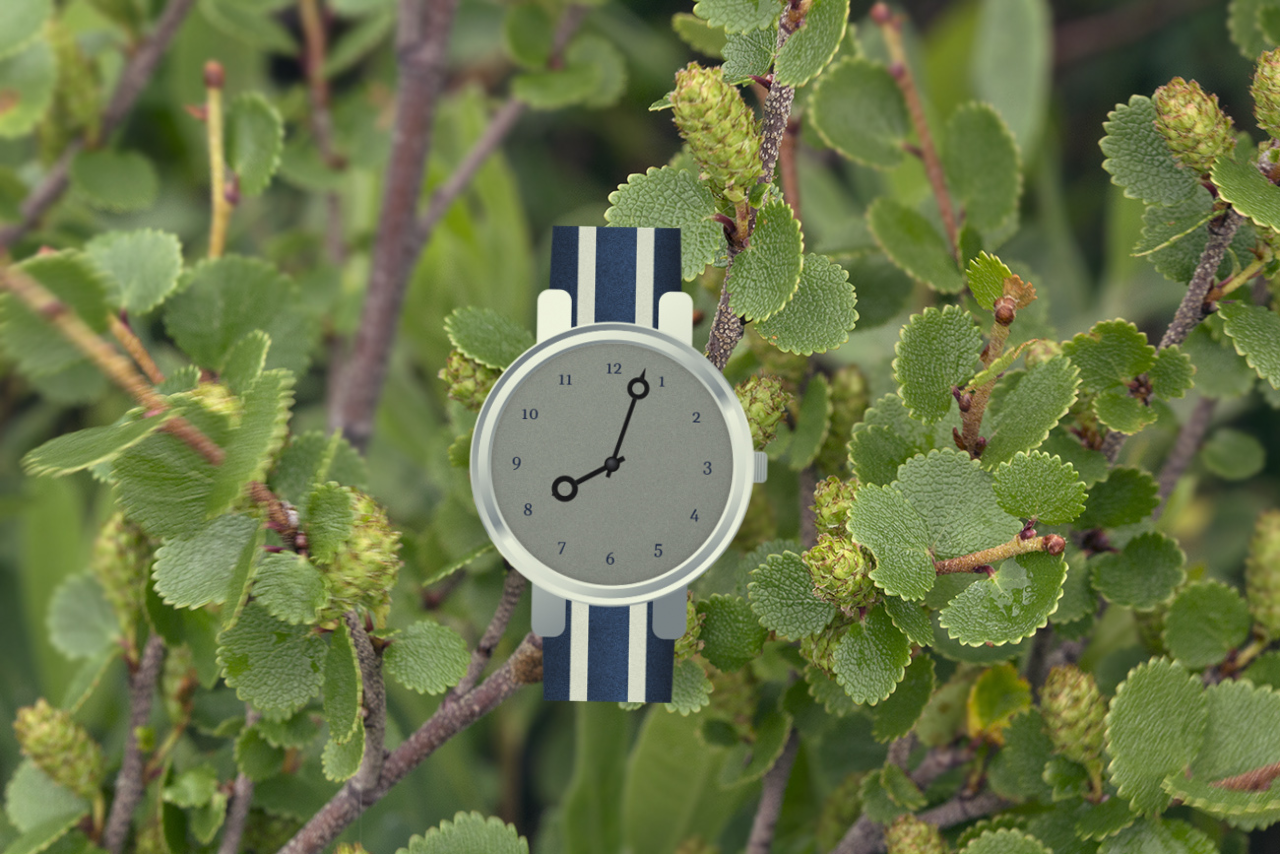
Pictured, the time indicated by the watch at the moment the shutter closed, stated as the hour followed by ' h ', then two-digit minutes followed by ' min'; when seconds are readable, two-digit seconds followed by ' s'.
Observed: 8 h 03 min
